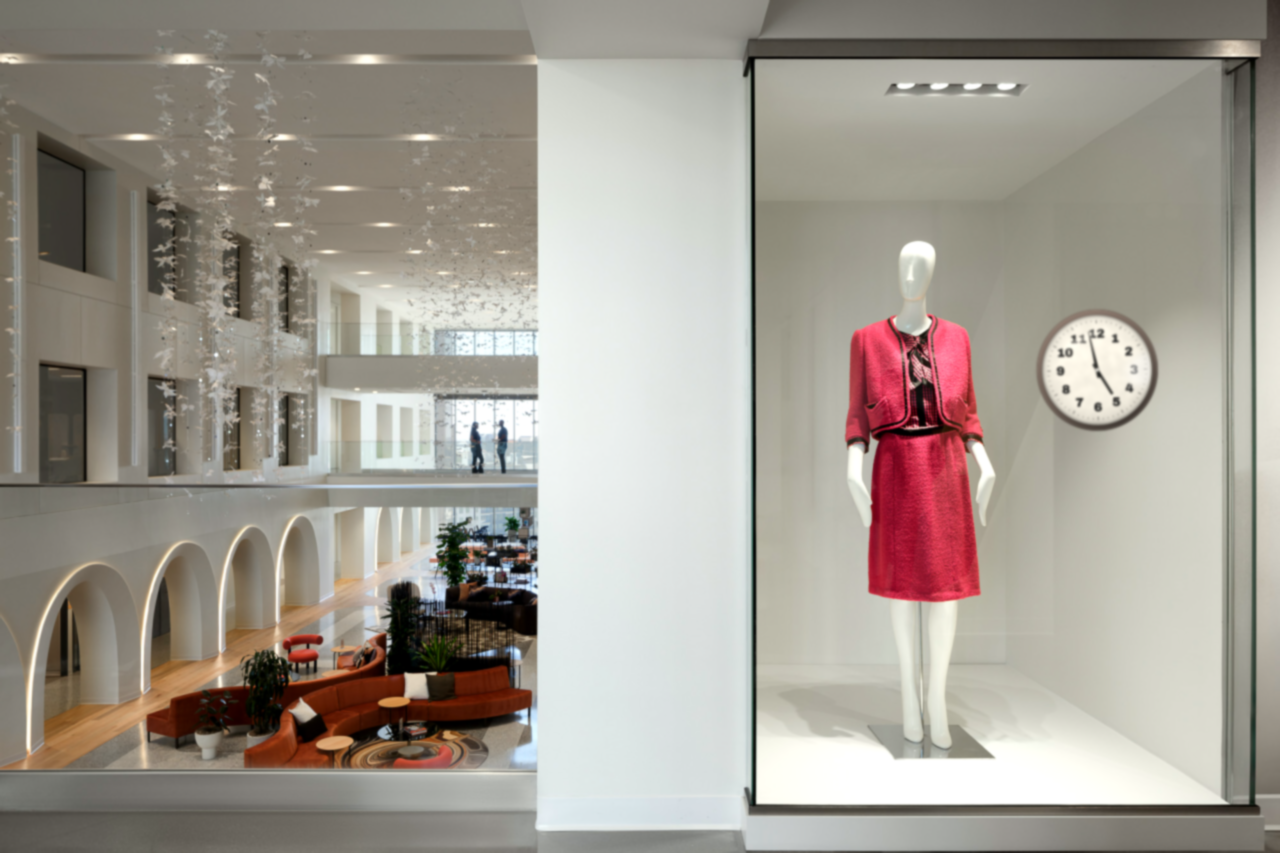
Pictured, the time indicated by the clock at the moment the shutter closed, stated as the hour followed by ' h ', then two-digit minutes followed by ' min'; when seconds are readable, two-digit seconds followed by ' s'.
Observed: 4 h 58 min
